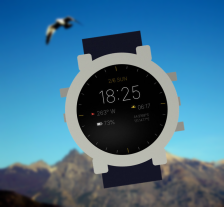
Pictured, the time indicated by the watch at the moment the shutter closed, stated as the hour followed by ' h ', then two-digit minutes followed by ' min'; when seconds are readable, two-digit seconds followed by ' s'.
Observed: 18 h 25 min
